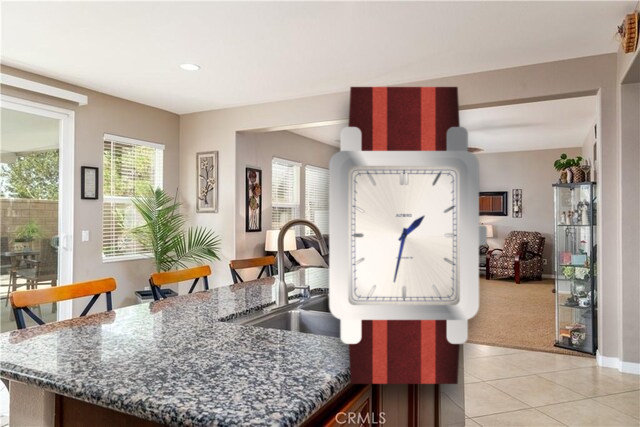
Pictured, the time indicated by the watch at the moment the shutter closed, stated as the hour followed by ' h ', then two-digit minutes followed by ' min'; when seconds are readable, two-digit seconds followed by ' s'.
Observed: 1 h 32 min
